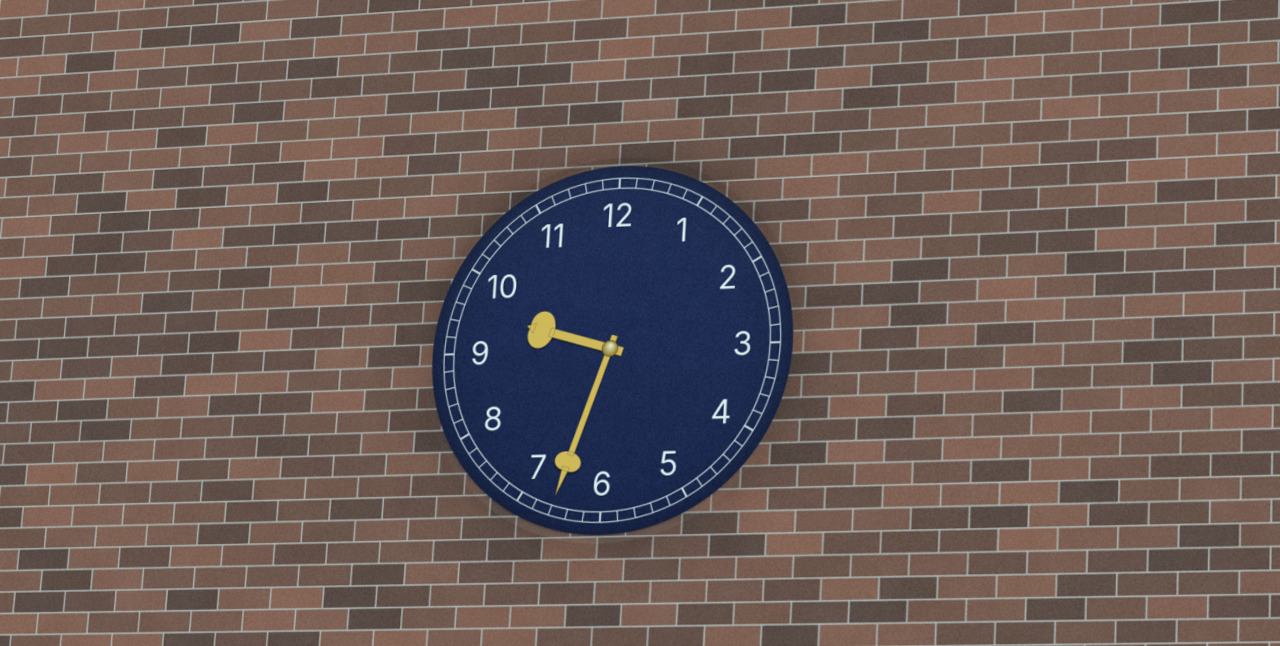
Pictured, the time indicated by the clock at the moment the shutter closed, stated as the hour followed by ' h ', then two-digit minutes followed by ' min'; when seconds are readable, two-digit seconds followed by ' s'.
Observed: 9 h 33 min
